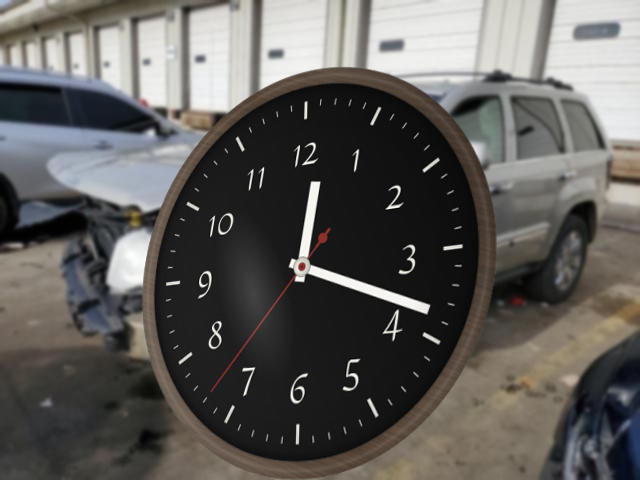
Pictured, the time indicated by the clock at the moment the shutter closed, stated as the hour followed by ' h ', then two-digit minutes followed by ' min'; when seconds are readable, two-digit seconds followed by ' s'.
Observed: 12 h 18 min 37 s
